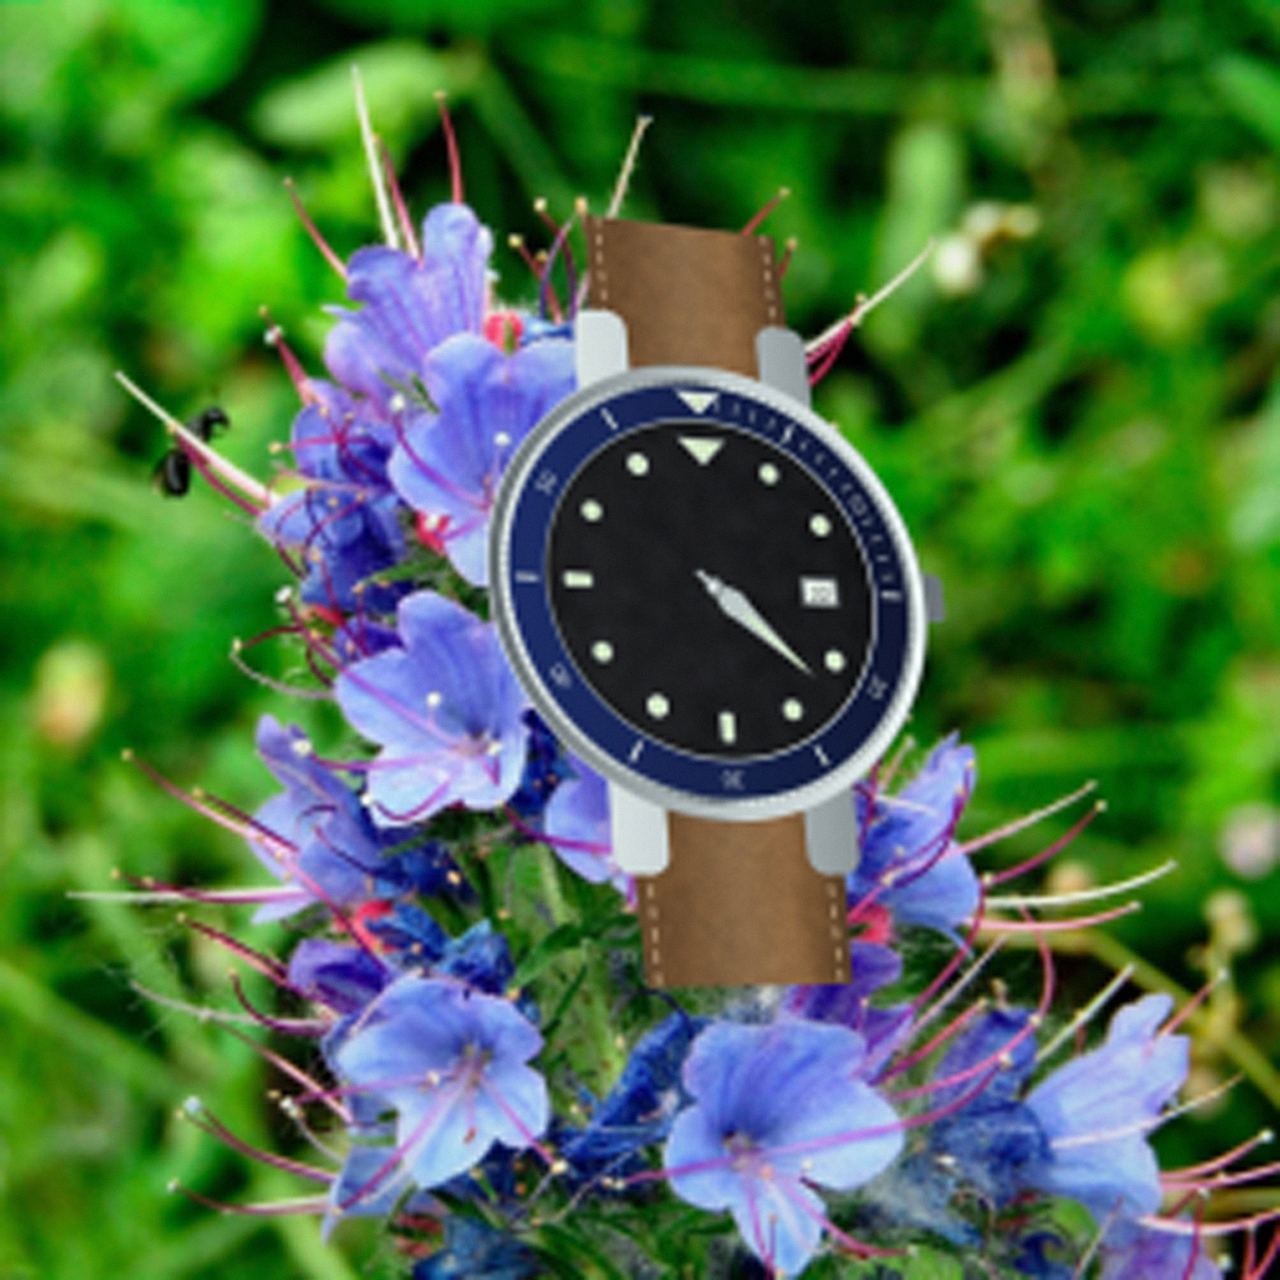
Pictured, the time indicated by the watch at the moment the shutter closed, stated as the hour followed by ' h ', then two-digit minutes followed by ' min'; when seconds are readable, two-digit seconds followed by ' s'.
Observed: 4 h 22 min
